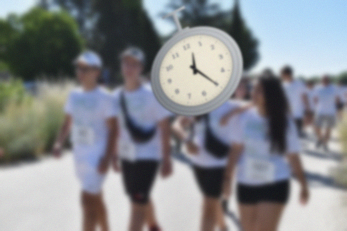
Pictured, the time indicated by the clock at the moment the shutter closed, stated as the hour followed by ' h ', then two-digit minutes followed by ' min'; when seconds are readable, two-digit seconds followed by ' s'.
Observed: 12 h 25 min
